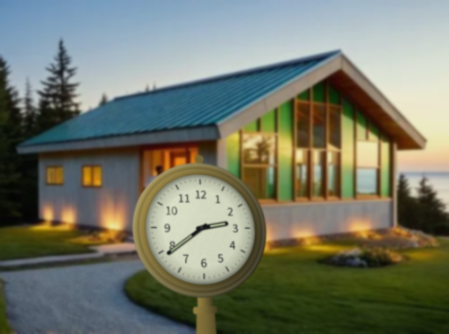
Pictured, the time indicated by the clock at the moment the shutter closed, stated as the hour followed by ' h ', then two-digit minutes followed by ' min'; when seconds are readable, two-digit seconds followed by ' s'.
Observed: 2 h 39 min
